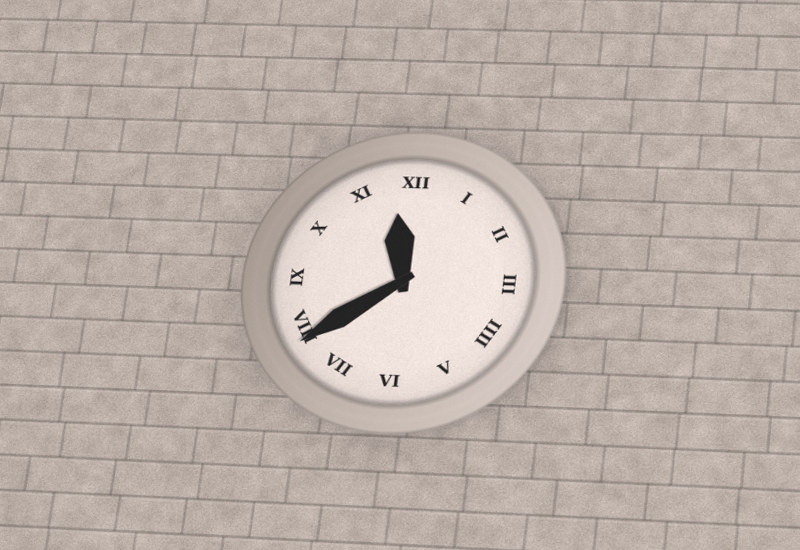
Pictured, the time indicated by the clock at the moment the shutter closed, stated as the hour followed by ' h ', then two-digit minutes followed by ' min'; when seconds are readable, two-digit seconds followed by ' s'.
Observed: 11 h 39 min
